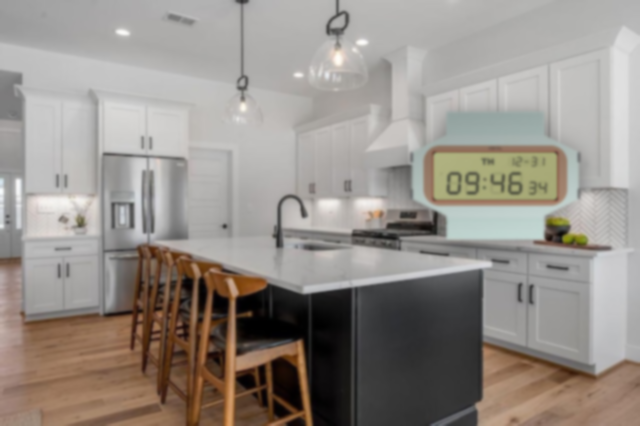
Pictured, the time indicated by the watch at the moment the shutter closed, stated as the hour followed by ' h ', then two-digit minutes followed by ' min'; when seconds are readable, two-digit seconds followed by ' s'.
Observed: 9 h 46 min 34 s
